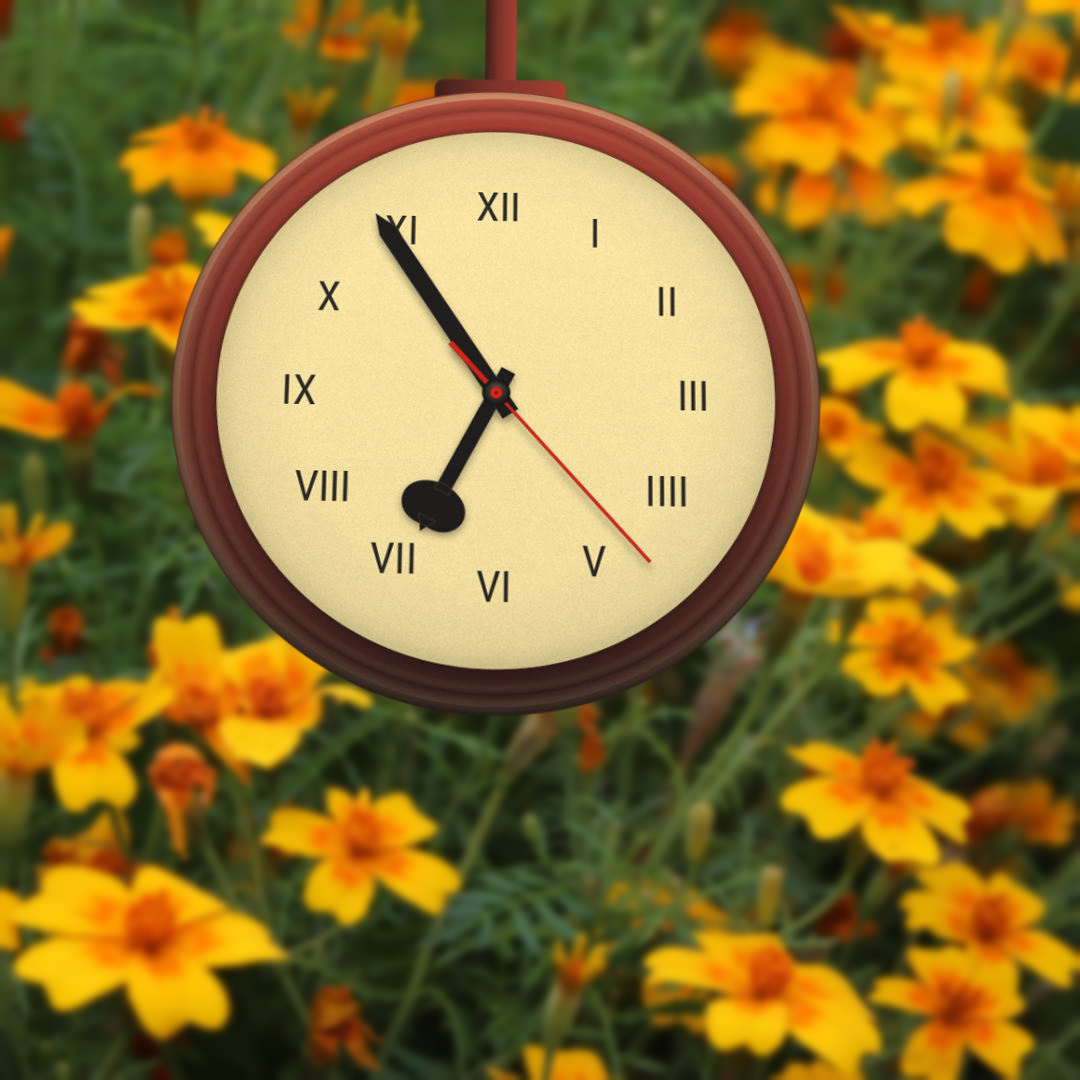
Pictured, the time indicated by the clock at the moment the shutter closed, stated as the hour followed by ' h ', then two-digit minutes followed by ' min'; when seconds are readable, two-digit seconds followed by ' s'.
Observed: 6 h 54 min 23 s
